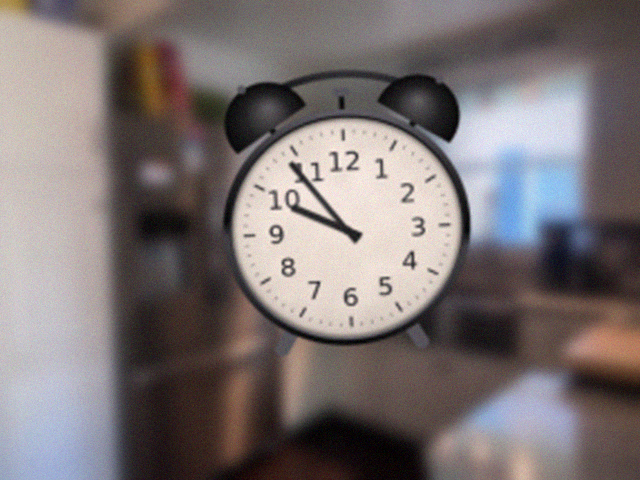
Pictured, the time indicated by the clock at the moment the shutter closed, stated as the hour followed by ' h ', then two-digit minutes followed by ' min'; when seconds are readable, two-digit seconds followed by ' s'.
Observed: 9 h 54 min
